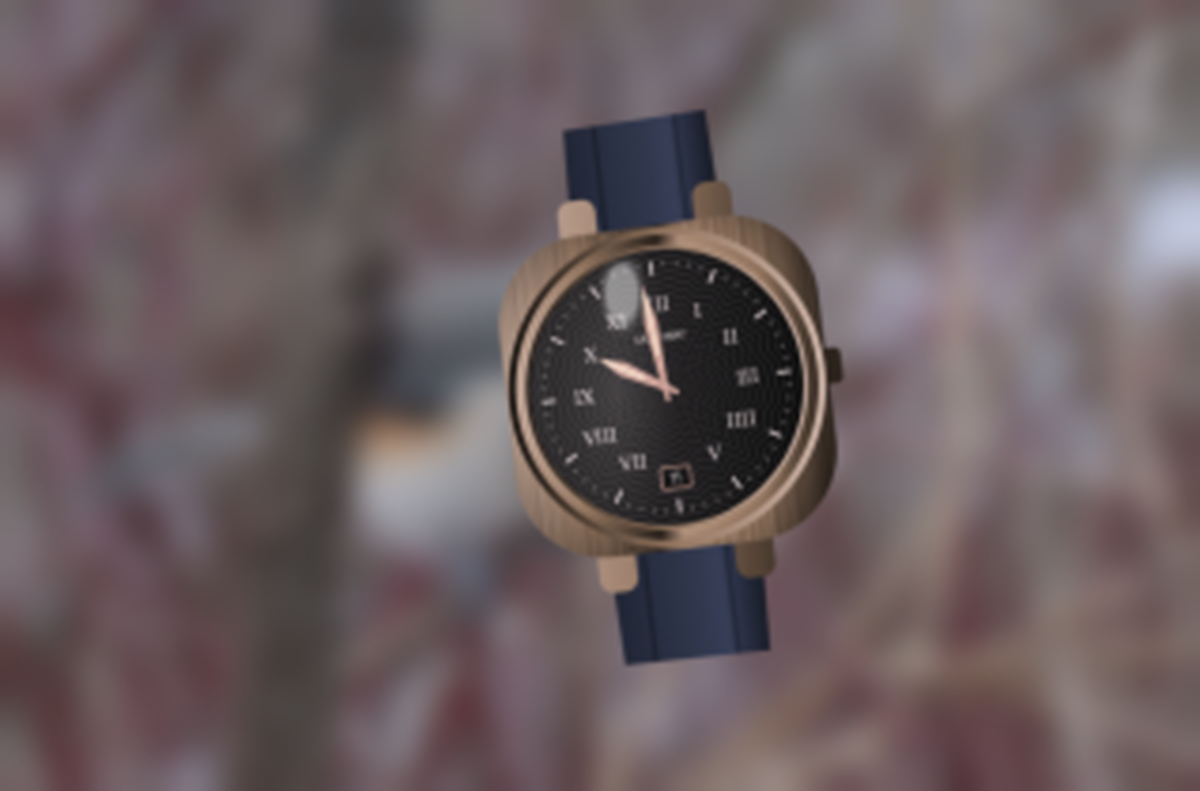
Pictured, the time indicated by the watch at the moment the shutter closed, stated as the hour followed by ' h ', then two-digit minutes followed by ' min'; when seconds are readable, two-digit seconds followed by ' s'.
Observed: 9 h 59 min
